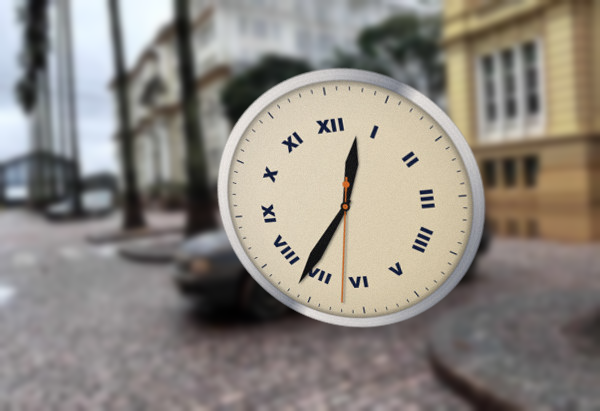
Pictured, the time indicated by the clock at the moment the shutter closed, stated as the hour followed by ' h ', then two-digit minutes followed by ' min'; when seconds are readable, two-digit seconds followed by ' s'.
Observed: 12 h 36 min 32 s
